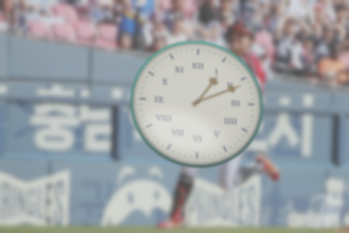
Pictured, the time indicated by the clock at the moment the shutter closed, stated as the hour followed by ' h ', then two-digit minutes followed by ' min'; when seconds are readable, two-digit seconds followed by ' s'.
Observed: 1 h 11 min
